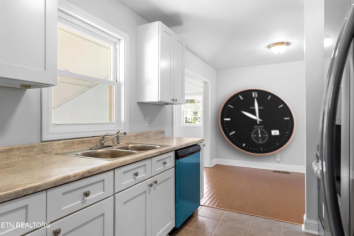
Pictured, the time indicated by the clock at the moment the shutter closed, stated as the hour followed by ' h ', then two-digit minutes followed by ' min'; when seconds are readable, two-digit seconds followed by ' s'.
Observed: 10 h 00 min
